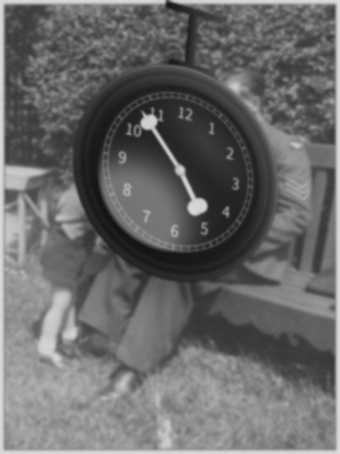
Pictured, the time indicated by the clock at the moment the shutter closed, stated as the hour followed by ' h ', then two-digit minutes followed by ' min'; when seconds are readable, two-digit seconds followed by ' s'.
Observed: 4 h 53 min
